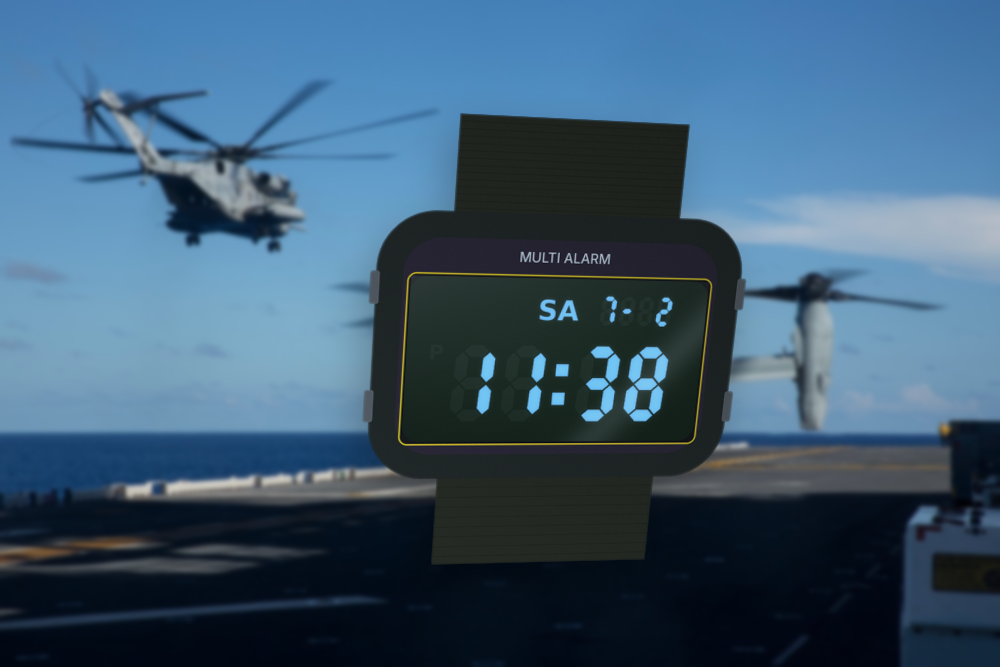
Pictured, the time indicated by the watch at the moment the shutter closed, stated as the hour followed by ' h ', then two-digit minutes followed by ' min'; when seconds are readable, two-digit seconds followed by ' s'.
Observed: 11 h 38 min
